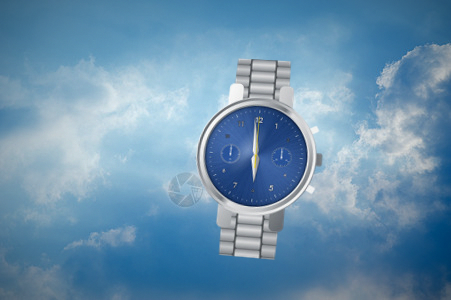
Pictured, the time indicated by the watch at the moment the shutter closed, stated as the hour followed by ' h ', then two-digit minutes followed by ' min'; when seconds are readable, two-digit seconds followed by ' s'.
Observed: 5 h 59 min
